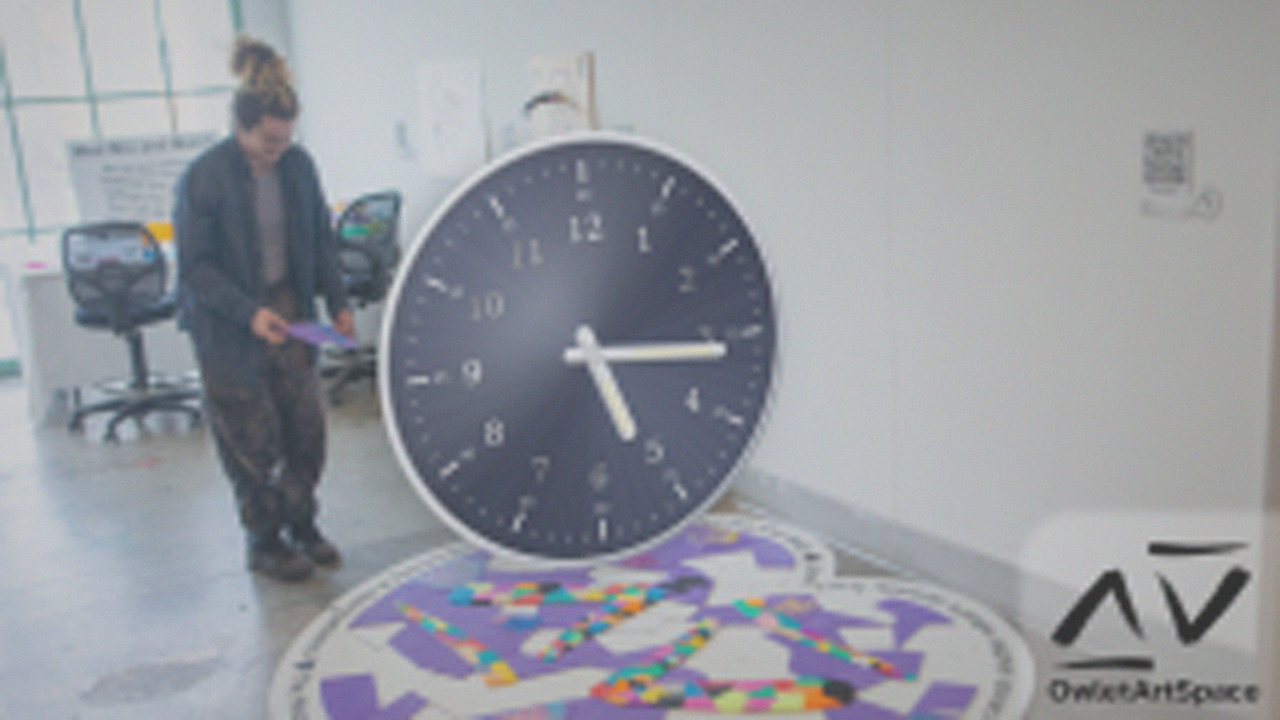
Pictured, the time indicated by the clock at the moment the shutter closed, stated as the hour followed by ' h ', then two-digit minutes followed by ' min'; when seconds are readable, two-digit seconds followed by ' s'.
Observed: 5 h 16 min
